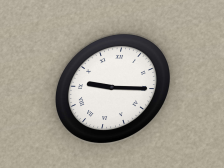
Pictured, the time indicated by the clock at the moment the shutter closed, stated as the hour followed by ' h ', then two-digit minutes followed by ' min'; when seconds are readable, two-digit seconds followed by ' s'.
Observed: 9 h 15 min
